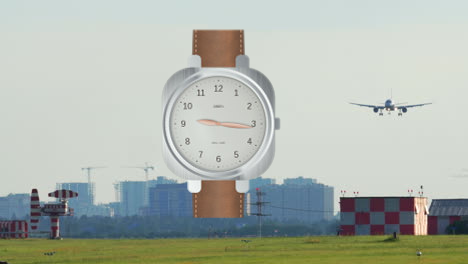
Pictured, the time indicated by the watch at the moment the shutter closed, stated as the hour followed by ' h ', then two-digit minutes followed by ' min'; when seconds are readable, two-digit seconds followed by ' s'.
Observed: 9 h 16 min
